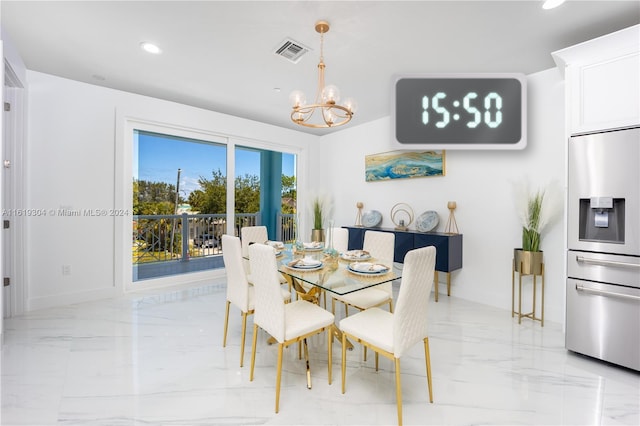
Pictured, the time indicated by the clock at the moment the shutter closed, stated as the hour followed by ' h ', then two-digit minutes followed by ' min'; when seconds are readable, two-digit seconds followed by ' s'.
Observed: 15 h 50 min
